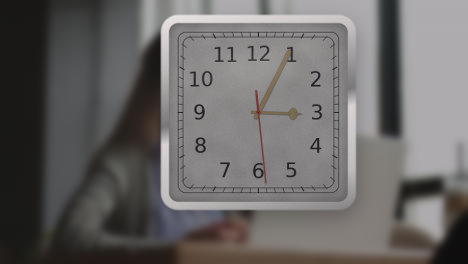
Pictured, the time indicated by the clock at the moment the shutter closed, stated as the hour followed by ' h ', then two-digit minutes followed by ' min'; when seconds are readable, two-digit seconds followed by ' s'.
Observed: 3 h 04 min 29 s
